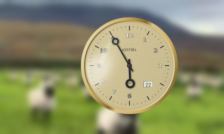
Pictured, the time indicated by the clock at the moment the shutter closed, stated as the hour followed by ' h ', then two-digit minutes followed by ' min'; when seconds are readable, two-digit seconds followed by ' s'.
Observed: 5 h 55 min
